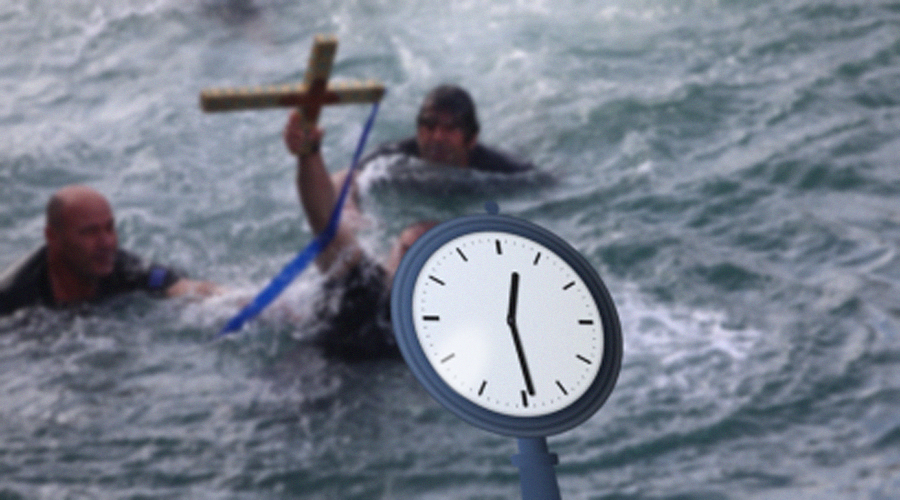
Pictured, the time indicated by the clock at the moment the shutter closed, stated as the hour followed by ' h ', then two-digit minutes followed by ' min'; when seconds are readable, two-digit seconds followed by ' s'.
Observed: 12 h 29 min
